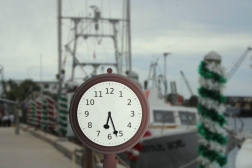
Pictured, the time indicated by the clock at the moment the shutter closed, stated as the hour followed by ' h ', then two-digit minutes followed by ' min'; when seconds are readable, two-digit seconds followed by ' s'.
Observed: 6 h 27 min
